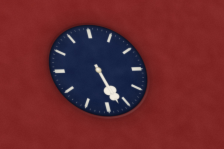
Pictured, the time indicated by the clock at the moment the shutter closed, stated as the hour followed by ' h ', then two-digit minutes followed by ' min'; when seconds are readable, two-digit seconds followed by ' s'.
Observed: 5 h 27 min
